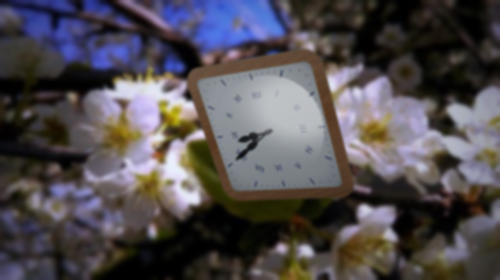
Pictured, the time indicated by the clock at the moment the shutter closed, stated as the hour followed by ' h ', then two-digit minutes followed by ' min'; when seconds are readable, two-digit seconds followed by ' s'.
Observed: 8 h 40 min
